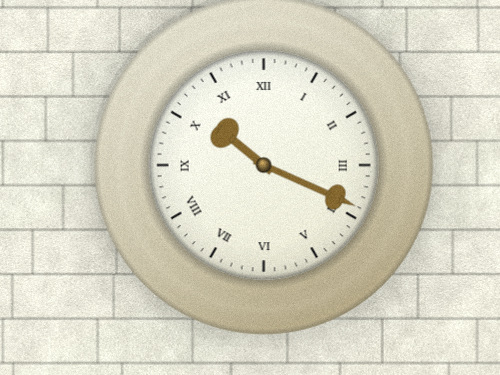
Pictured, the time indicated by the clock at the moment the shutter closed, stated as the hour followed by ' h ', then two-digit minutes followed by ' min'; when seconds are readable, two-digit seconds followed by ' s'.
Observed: 10 h 19 min
